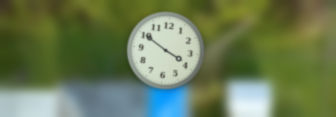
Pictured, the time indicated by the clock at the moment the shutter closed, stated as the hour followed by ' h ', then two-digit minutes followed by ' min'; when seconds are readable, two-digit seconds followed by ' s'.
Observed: 3 h 50 min
